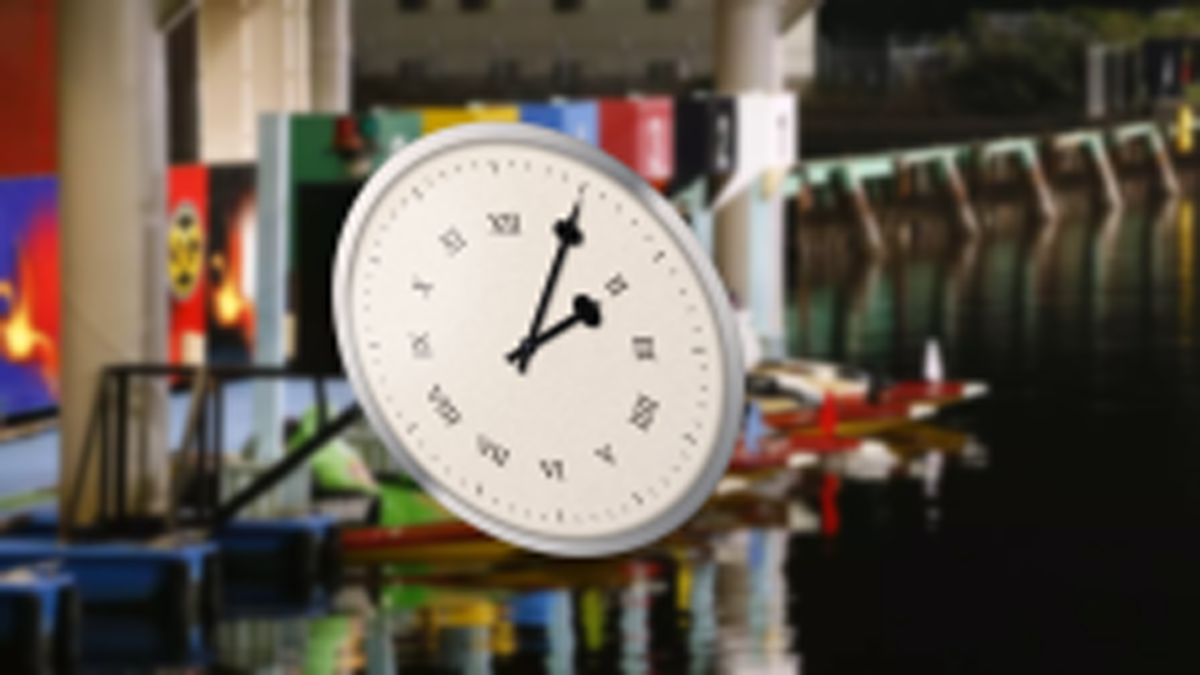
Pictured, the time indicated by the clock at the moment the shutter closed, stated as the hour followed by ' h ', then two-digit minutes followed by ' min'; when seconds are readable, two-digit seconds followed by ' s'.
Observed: 2 h 05 min
